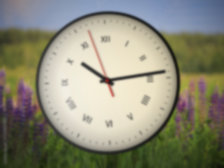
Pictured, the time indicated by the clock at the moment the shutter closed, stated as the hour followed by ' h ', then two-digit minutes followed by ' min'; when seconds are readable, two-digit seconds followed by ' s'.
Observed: 10 h 13 min 57 s
